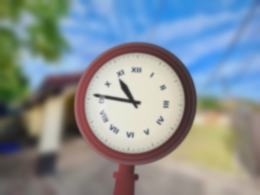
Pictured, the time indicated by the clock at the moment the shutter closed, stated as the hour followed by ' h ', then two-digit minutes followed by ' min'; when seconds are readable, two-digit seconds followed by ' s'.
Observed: 10 h 46 min
